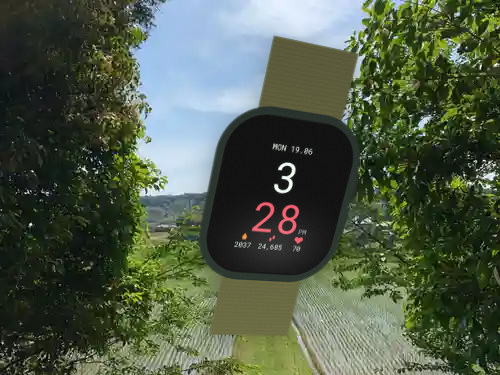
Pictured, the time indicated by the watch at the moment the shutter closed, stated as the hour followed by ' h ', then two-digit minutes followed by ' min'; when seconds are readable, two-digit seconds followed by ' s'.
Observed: 3 h 28 min
